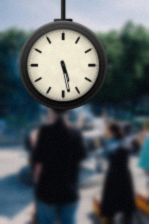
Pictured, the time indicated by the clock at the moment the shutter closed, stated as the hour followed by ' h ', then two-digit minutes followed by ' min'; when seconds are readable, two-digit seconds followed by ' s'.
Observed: 5 h 28 min
